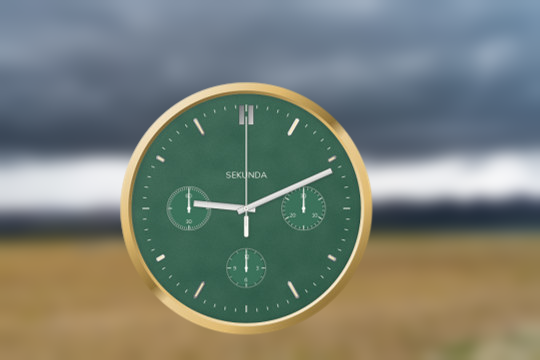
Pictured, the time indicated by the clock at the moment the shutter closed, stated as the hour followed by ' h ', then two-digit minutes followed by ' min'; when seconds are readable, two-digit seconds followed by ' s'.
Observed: 9 h 11 min
